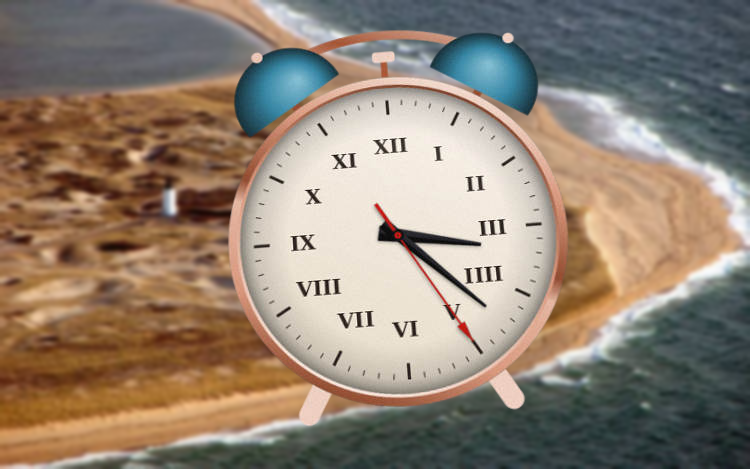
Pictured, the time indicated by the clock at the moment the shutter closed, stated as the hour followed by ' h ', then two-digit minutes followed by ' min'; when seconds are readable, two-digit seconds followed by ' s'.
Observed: 3 h 22 min 25 s
